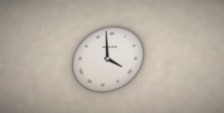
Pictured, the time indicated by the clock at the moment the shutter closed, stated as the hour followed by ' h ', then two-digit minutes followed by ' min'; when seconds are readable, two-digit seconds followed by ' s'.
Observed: 3 h 58 min
